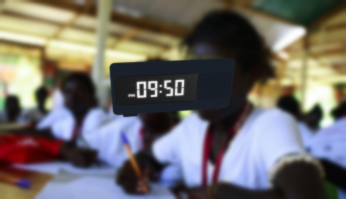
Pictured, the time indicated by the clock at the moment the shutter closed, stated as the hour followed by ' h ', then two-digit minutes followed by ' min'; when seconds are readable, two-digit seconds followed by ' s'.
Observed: 9 h 50 min
